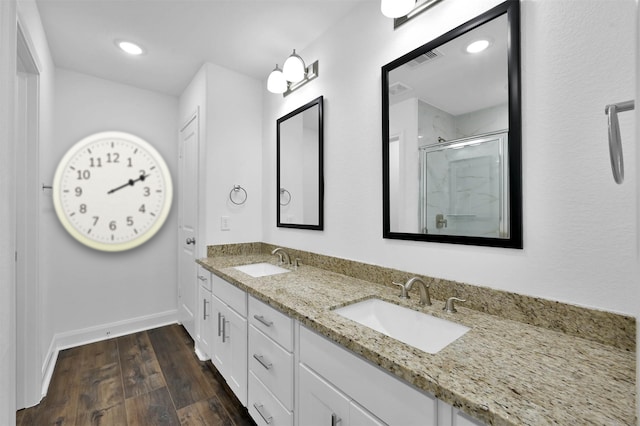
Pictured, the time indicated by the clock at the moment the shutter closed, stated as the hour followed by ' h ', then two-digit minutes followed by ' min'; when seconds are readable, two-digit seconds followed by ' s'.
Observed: 2 h 11 min
